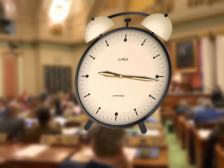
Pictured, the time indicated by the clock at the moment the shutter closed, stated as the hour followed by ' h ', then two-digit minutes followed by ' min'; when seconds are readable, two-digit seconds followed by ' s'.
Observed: 9 h 16 min
